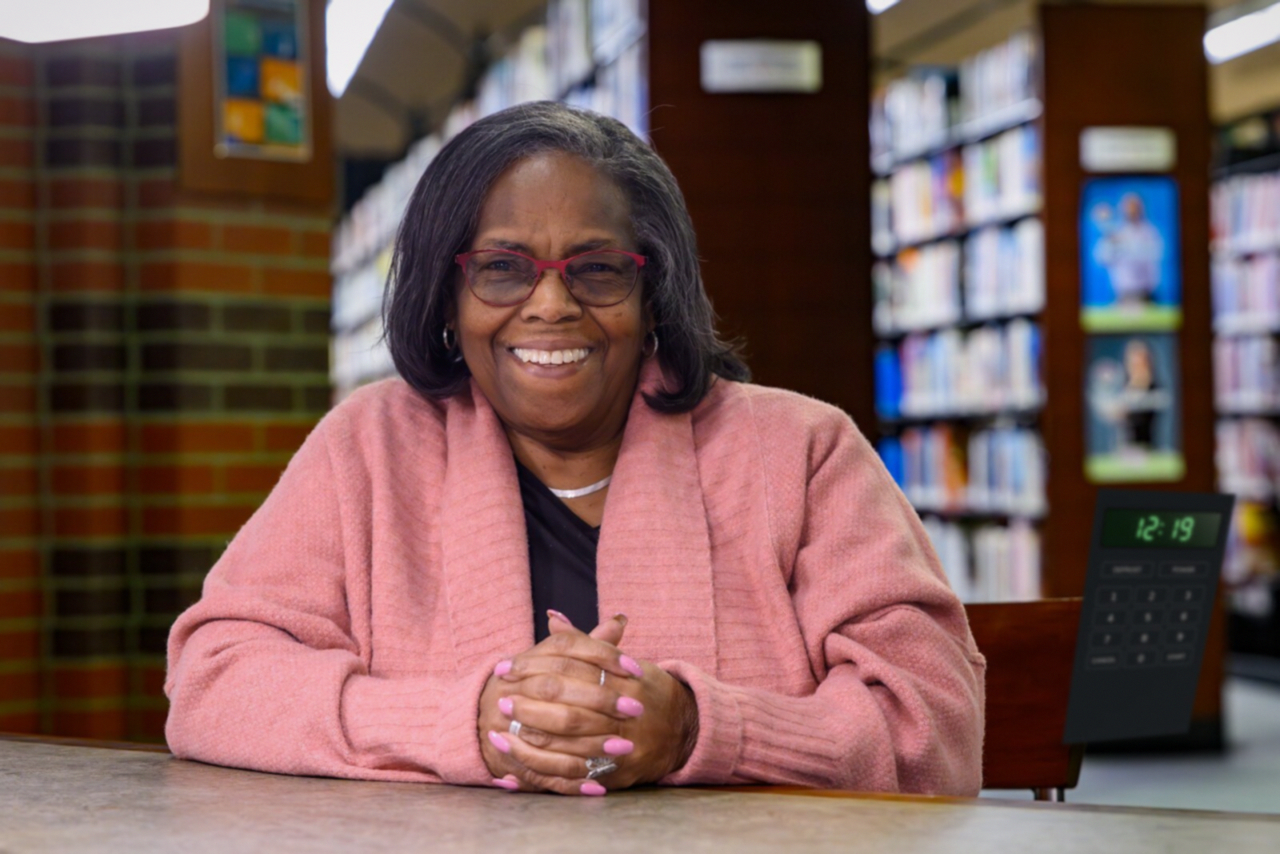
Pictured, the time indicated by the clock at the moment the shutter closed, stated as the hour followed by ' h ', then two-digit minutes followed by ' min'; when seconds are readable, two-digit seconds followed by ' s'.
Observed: 12 h 19 min
